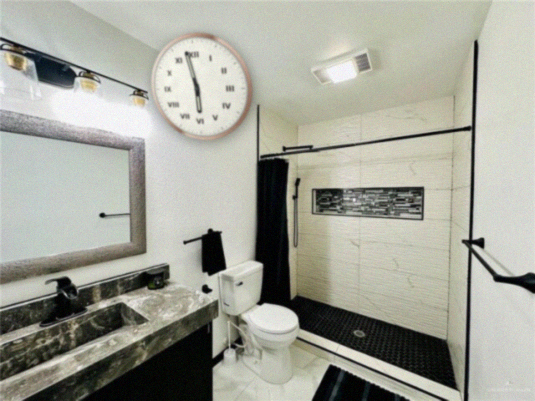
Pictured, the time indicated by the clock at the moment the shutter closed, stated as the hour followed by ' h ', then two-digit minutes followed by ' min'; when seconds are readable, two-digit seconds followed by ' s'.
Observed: 5 h 58 min
